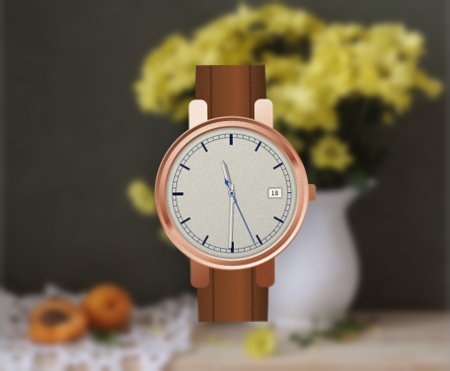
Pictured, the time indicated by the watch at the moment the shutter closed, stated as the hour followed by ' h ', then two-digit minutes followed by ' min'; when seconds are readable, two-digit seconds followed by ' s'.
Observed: 11 h 30 min 26 s
